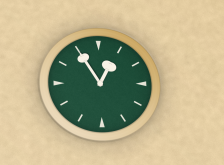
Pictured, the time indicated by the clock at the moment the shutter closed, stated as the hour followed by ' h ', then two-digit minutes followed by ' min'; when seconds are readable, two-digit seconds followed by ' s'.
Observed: 12 h 55 min
